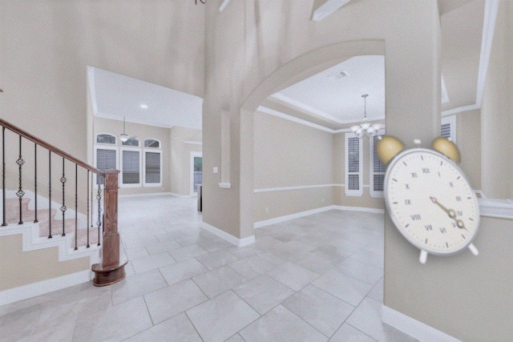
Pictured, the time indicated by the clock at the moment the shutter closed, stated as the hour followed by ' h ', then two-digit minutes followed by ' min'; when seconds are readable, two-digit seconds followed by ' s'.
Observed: 4 h 23 min
